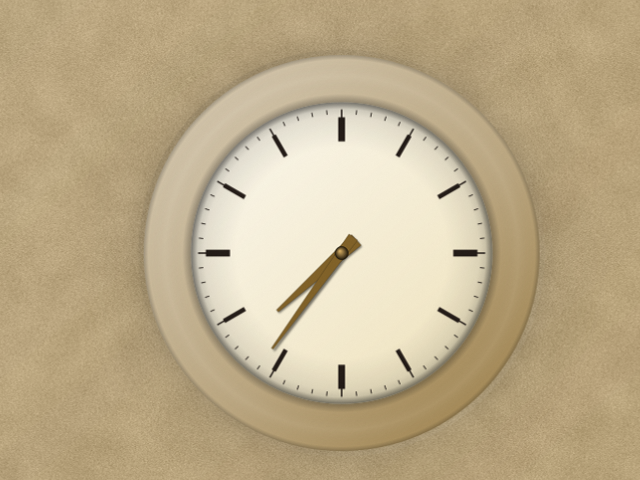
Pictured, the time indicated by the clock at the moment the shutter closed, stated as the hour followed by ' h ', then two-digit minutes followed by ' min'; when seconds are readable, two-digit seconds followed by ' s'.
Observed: 7 h 36 min
